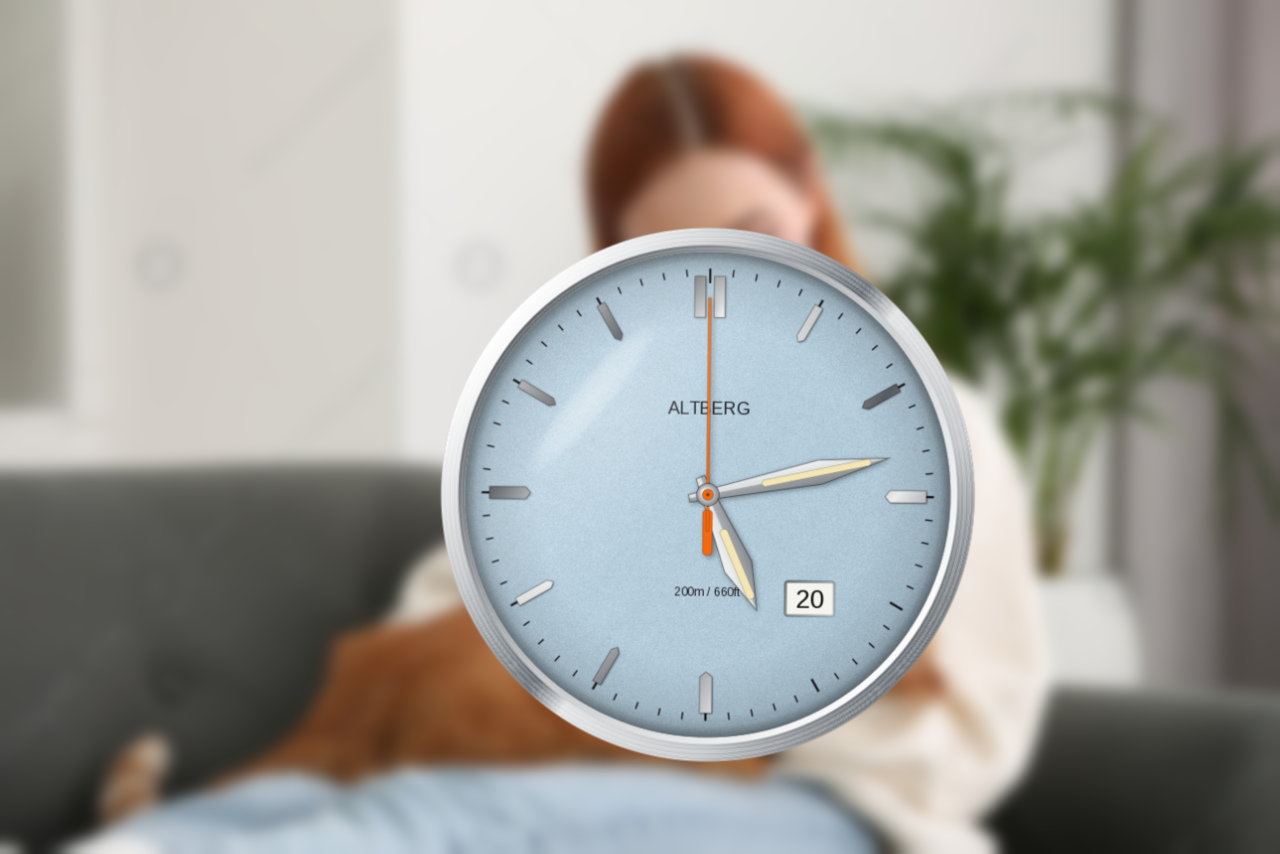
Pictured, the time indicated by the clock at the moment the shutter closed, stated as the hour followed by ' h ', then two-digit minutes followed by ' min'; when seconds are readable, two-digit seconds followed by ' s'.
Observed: 5 h 13 min 00 s
